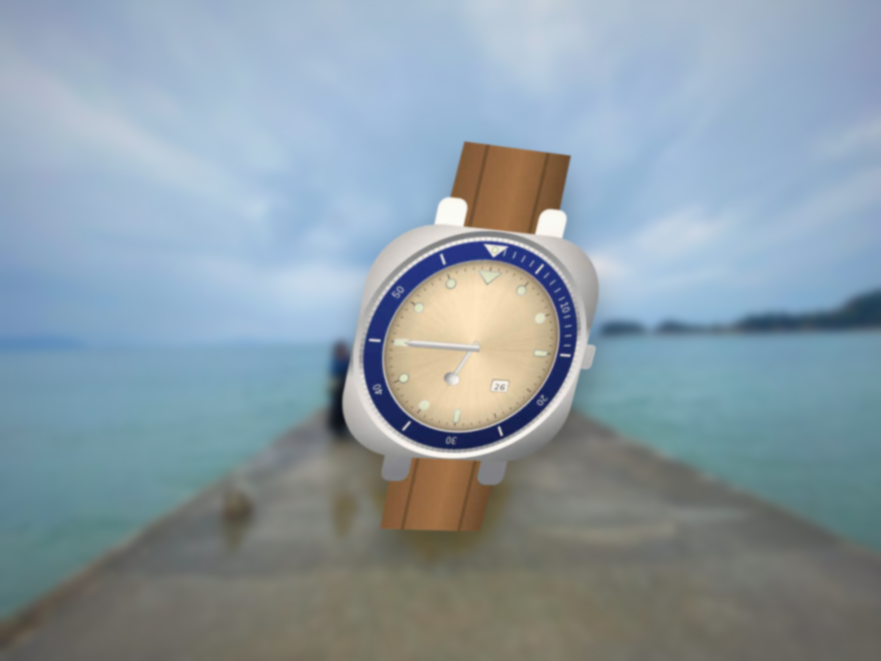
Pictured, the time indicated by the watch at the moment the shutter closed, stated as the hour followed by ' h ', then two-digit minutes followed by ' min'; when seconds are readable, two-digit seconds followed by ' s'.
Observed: 6 h 45 min
